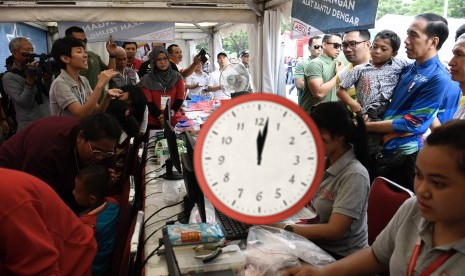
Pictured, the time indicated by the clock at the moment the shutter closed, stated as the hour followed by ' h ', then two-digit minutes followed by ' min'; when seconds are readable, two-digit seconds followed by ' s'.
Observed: 12 h 02 min
